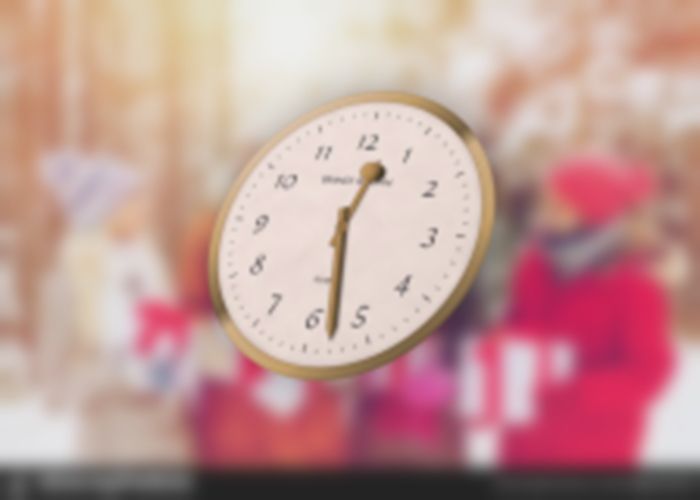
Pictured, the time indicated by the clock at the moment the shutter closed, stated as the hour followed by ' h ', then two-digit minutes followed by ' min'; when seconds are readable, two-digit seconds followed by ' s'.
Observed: 12 h 28 min
